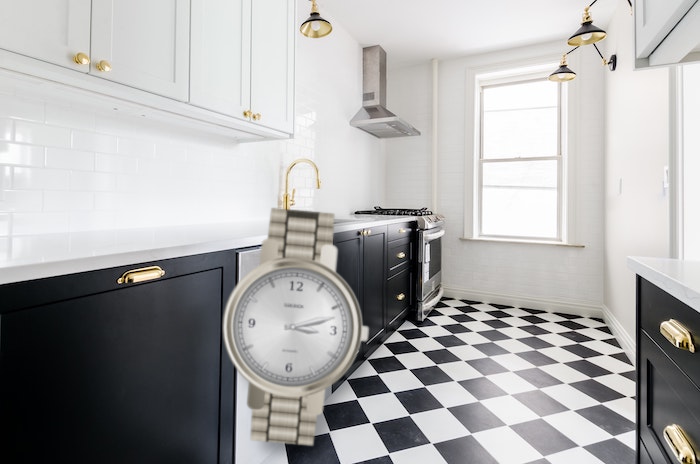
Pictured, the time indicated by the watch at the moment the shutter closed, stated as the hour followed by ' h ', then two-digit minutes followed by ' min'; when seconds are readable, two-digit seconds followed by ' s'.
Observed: 3 h 12 min
